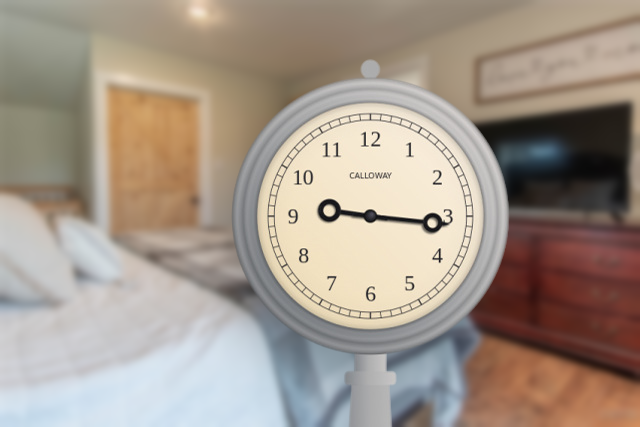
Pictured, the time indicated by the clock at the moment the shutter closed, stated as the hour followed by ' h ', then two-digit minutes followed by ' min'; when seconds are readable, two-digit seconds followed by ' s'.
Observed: 9 h 16 min
